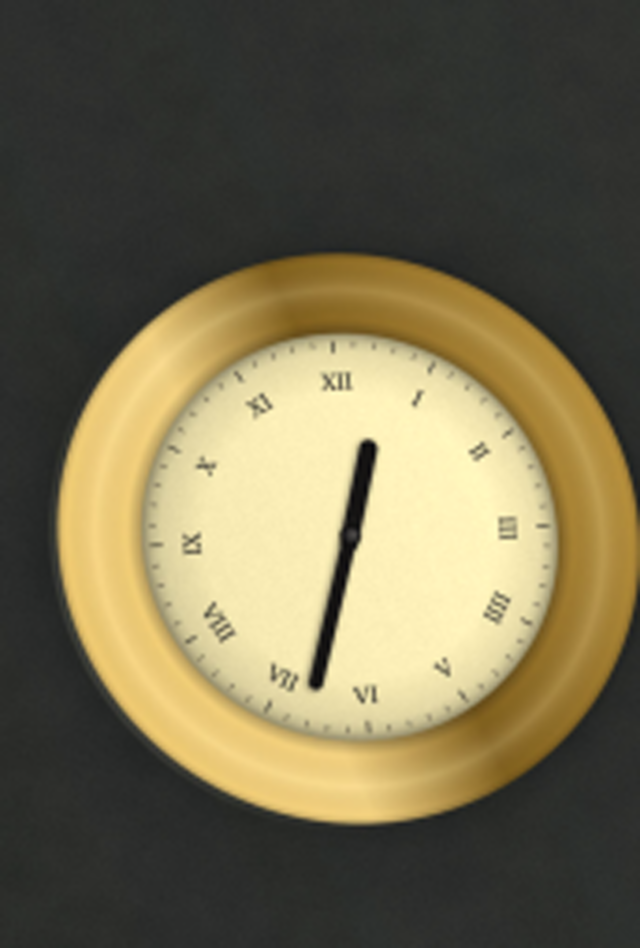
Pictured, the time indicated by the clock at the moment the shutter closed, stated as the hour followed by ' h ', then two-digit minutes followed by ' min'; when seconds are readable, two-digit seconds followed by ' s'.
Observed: 12 h 33 min
